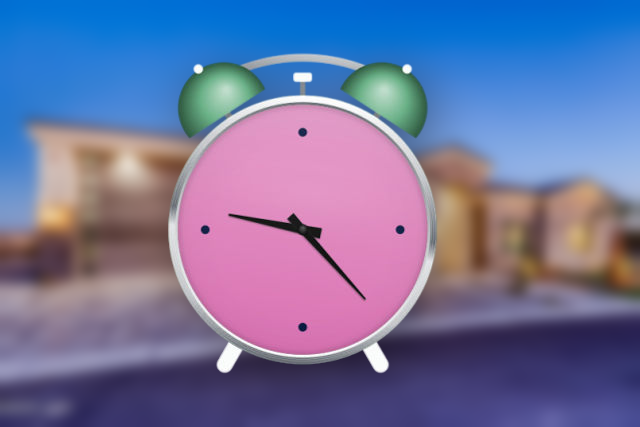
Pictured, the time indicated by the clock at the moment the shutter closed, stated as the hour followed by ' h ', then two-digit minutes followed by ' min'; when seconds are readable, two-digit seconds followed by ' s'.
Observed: 9 h 23 min
